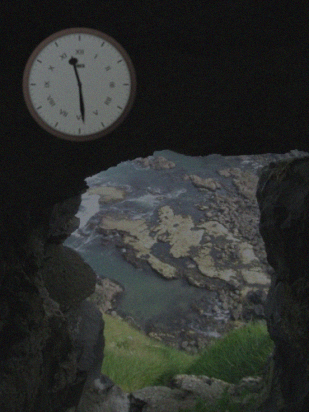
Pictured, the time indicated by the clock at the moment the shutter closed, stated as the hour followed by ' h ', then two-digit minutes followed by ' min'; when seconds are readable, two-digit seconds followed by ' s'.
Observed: 11 h 29 min
